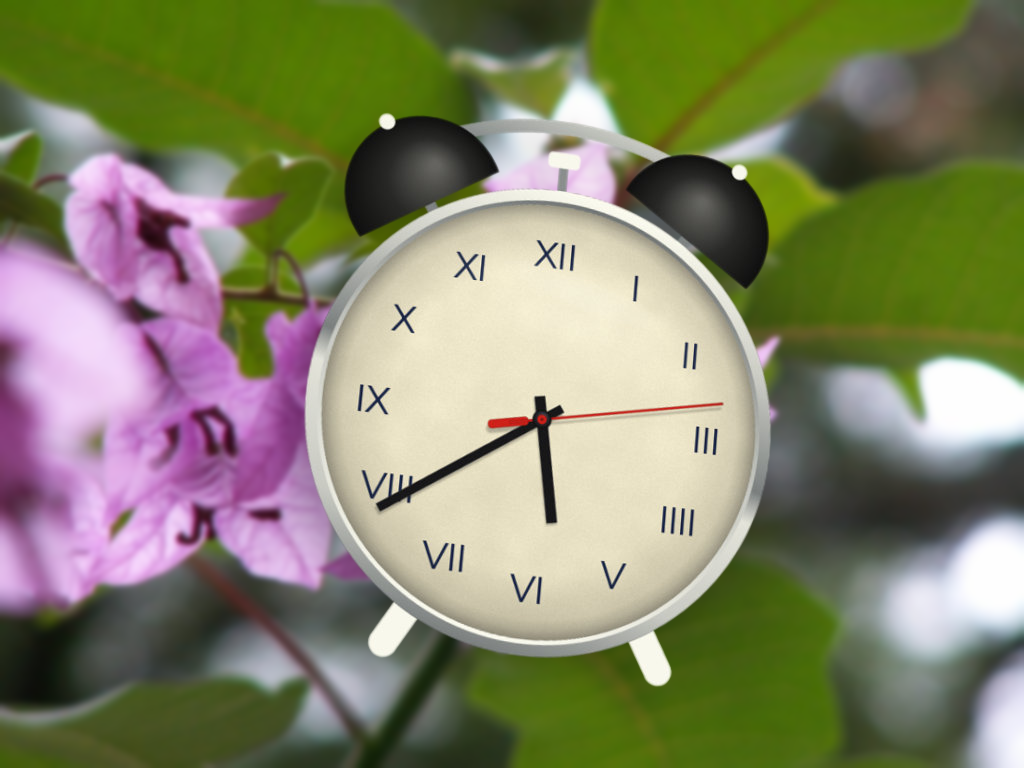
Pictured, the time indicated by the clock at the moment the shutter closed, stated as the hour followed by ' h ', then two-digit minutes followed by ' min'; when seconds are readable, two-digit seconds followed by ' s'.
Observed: 5 h 39 min 13 s
